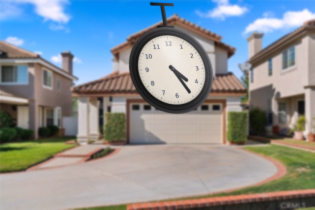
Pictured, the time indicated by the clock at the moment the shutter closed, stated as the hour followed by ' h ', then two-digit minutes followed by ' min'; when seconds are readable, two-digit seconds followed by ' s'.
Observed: 4 h 25 min
